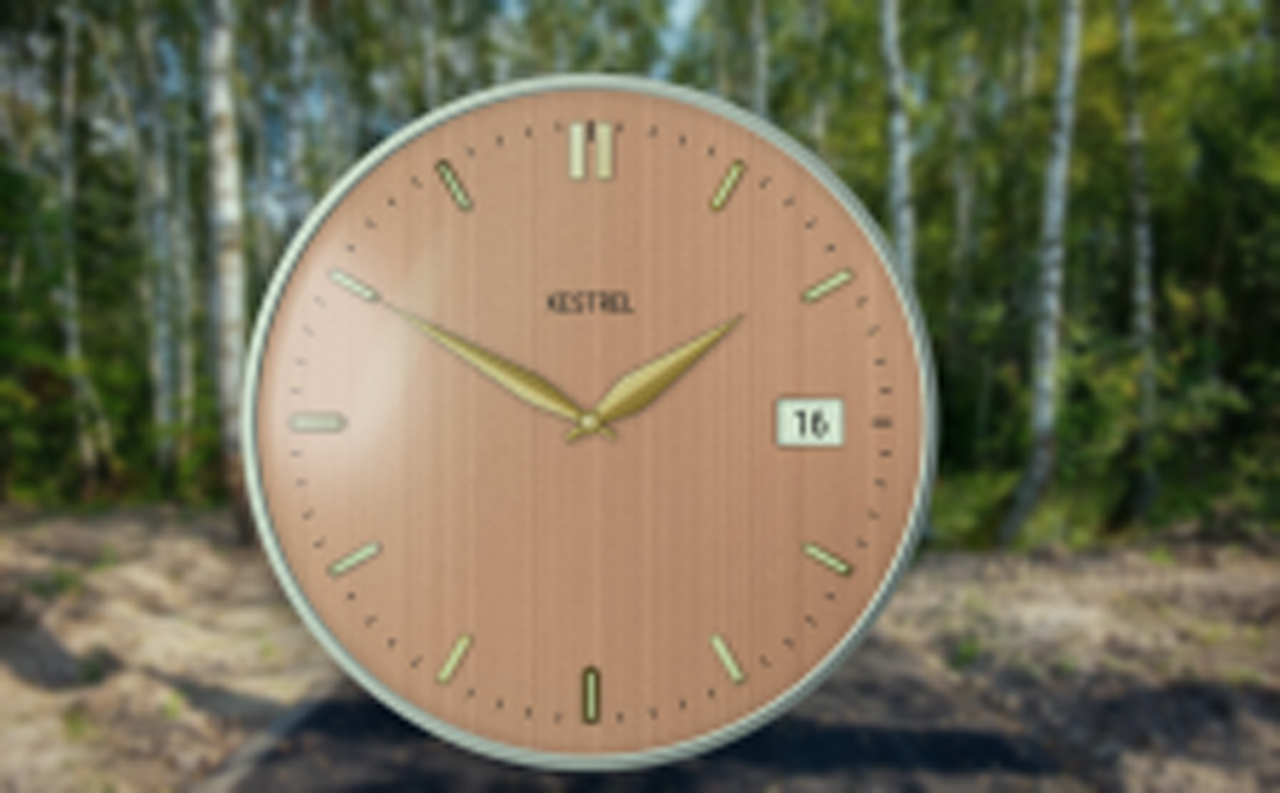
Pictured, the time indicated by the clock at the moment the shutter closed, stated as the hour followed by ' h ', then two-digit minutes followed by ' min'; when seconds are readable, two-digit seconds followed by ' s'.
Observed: 1 h 50 min
